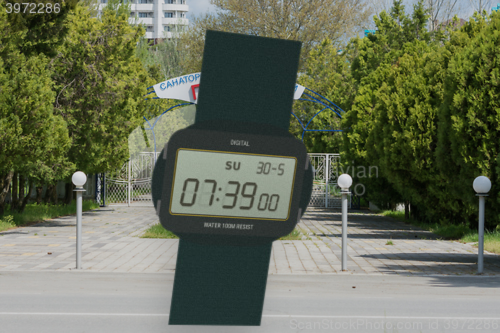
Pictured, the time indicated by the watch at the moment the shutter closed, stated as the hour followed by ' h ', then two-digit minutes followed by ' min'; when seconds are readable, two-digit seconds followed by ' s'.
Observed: 7 h 39 min 00 s
